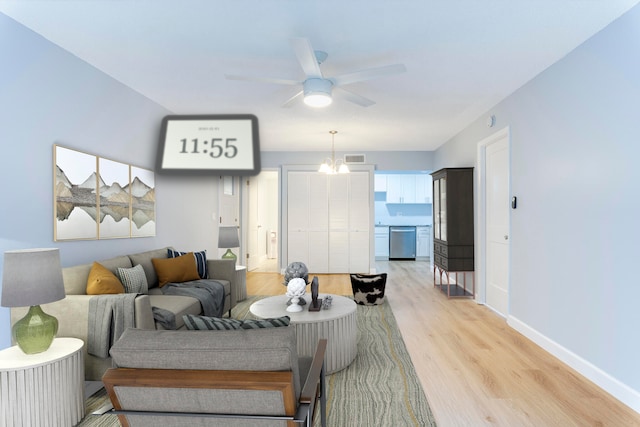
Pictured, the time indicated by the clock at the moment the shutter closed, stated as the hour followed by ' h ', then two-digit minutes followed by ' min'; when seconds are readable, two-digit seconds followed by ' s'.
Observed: 11 h 55 min
